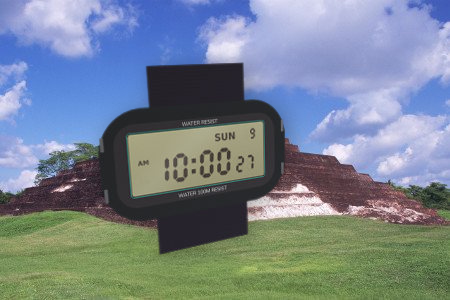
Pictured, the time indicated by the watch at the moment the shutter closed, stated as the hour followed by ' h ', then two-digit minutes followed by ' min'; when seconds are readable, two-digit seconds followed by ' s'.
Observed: 10 h 00 min 27 s
